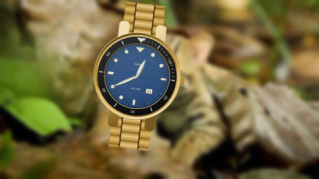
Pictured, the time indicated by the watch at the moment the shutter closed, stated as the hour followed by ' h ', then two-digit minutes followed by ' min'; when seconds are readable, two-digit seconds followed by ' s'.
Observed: 12 h 40 min
